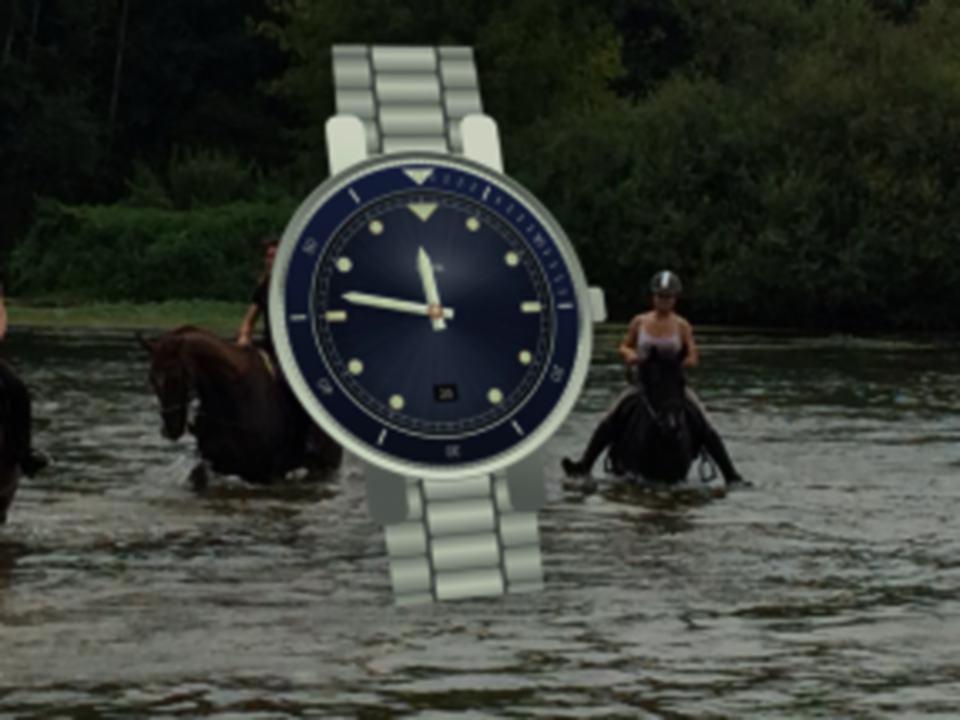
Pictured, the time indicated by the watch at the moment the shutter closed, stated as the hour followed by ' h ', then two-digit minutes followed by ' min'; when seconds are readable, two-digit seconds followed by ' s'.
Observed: 11 h 47 min
